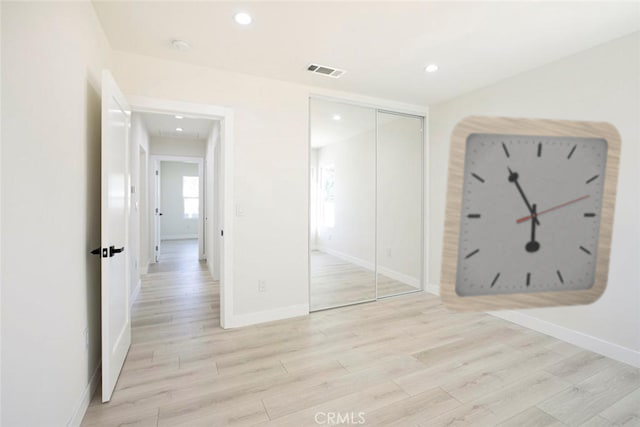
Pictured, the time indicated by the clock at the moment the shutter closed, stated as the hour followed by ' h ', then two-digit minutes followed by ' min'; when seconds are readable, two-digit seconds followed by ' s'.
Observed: 5 h 54 min 12 s
